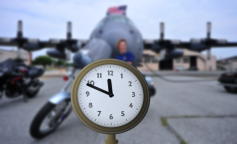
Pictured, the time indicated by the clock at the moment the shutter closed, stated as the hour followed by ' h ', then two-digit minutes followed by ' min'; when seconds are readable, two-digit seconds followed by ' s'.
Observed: 11 h 49 min
